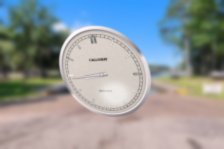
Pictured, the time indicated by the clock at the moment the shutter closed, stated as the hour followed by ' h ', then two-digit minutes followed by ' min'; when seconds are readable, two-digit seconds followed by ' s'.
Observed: 8 h 44 min
